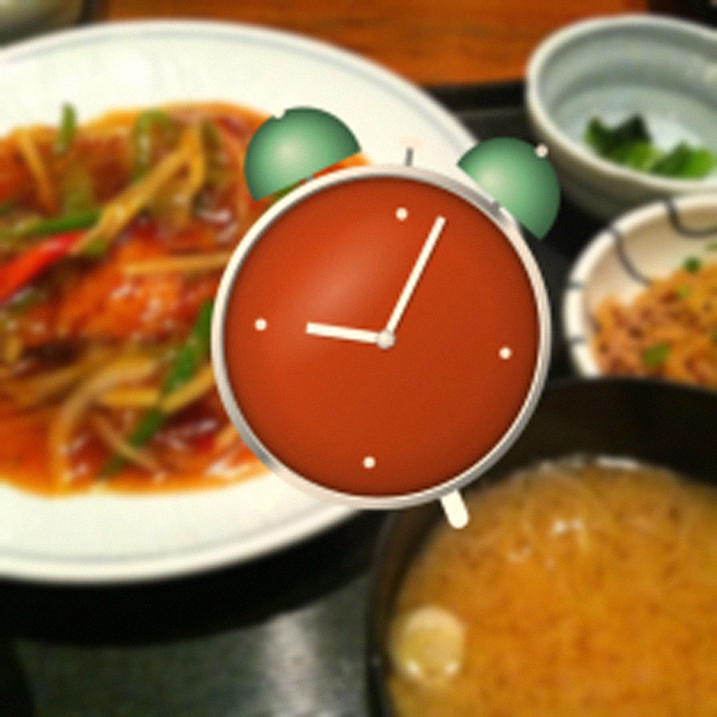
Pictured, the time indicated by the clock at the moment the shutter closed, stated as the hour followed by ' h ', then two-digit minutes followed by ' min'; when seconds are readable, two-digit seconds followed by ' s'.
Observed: 9 h 03 min
